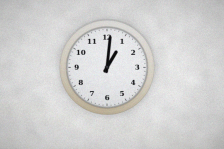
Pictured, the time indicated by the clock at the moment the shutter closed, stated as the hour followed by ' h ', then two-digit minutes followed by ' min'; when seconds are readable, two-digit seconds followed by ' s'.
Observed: 1 h 01 min
